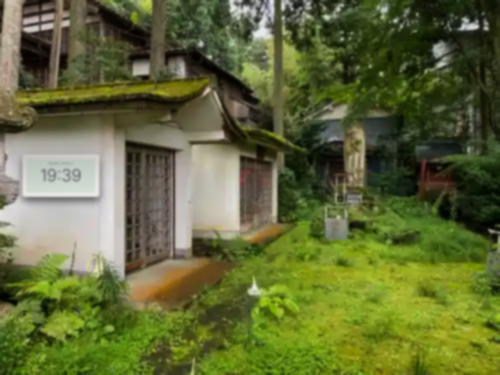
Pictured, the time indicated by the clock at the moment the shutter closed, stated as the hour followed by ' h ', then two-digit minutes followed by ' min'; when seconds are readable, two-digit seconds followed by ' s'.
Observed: 19 h 39 min
